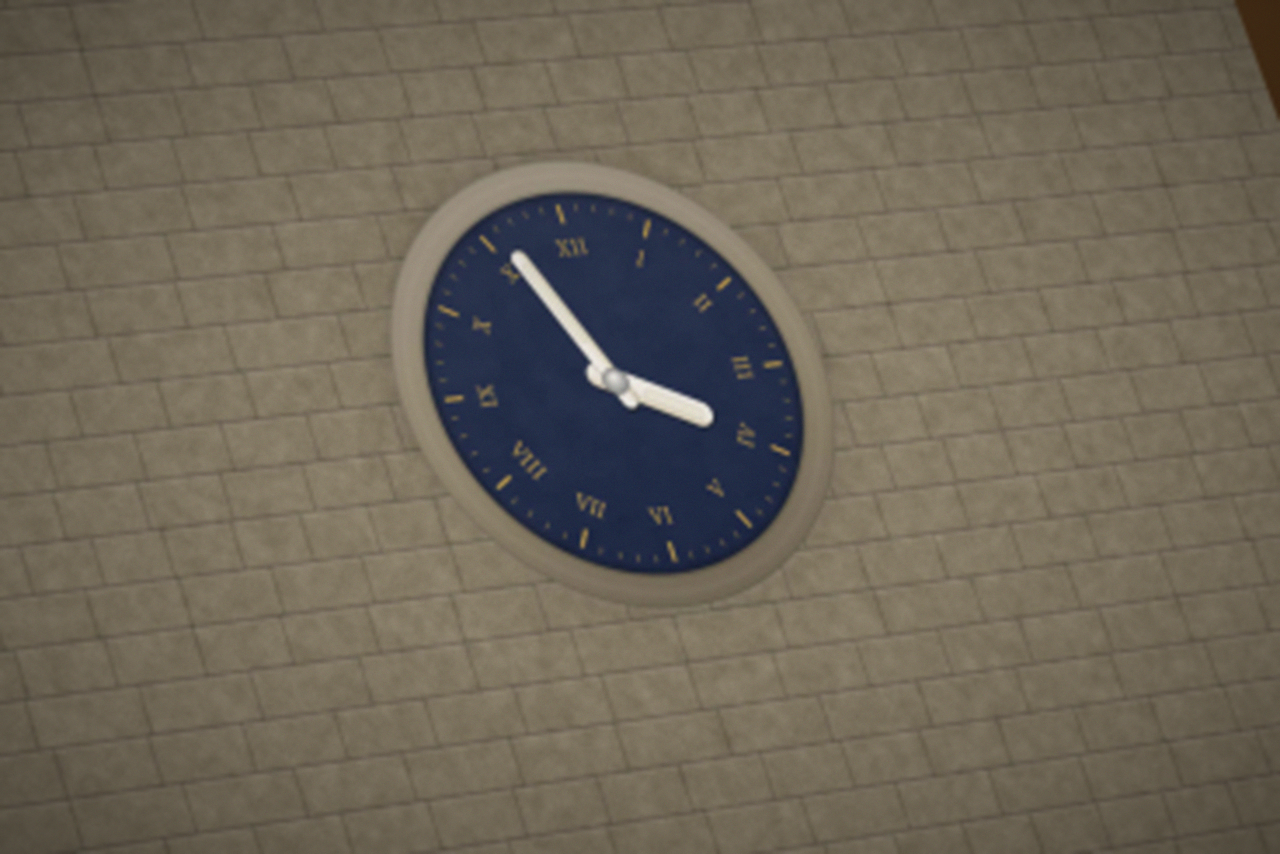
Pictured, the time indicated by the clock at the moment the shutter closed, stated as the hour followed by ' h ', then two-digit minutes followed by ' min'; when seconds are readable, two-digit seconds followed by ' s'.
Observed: 3 h 56 min
